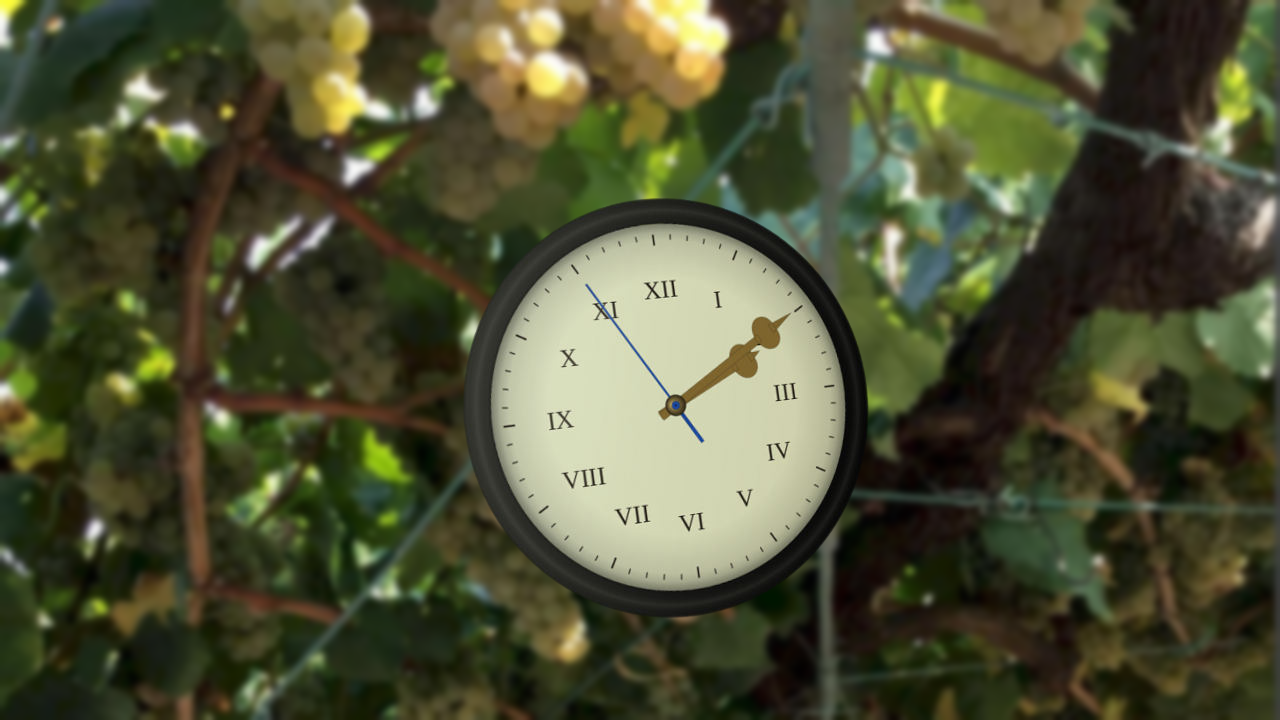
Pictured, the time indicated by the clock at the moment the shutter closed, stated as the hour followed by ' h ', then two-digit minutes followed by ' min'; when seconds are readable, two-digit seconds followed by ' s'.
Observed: 2 h 09 min 55 s
